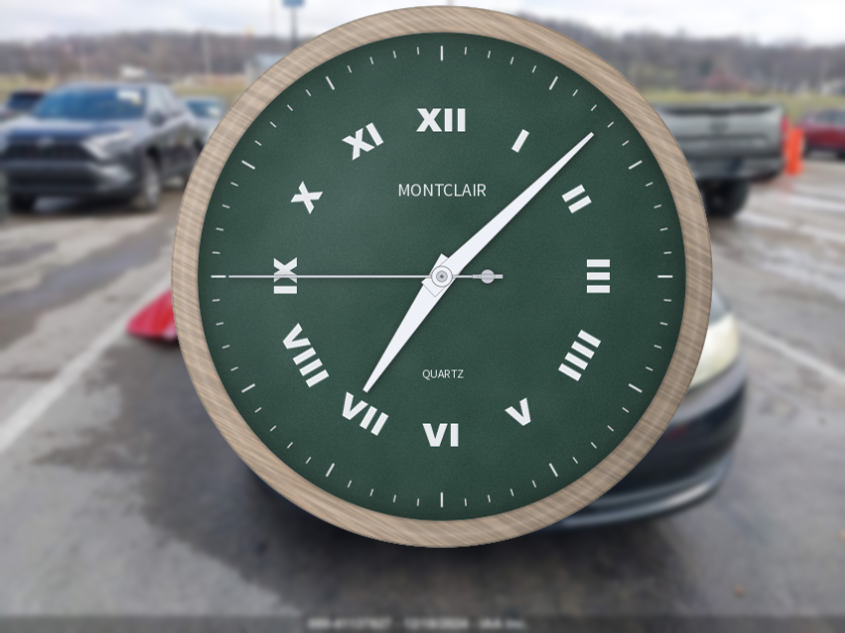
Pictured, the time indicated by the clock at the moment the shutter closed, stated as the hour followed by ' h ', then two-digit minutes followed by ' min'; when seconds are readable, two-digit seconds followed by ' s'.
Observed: 7 h 07 min 45 s
